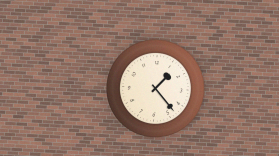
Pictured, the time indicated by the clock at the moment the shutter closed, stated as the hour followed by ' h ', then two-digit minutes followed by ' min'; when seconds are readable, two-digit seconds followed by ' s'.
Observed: 1 h 23 min
